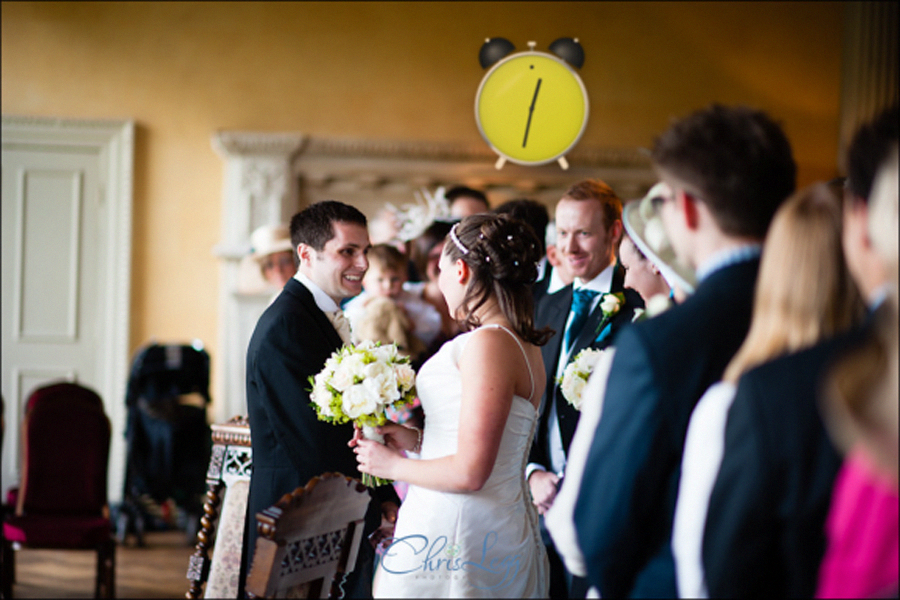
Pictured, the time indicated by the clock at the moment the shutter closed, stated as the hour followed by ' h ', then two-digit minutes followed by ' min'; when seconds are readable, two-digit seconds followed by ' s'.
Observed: 12 h 32 min
